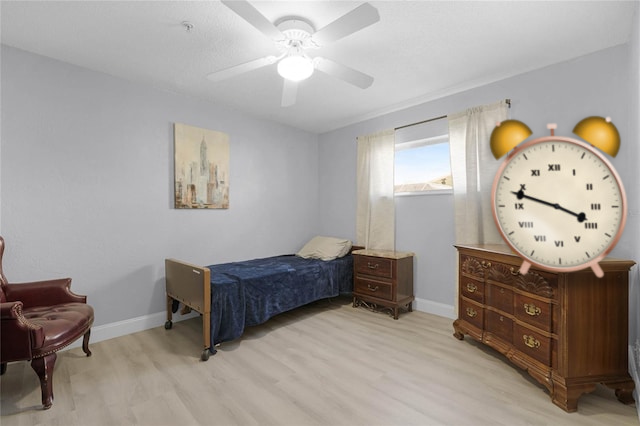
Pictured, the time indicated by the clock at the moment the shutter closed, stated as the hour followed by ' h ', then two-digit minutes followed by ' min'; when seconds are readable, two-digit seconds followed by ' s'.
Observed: 3 h 48 min
